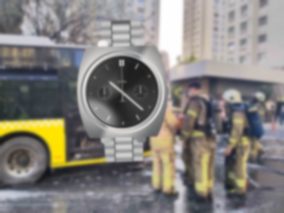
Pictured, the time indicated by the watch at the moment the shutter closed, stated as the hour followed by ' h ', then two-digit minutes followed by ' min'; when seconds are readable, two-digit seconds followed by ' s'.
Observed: 10 h 22 min
